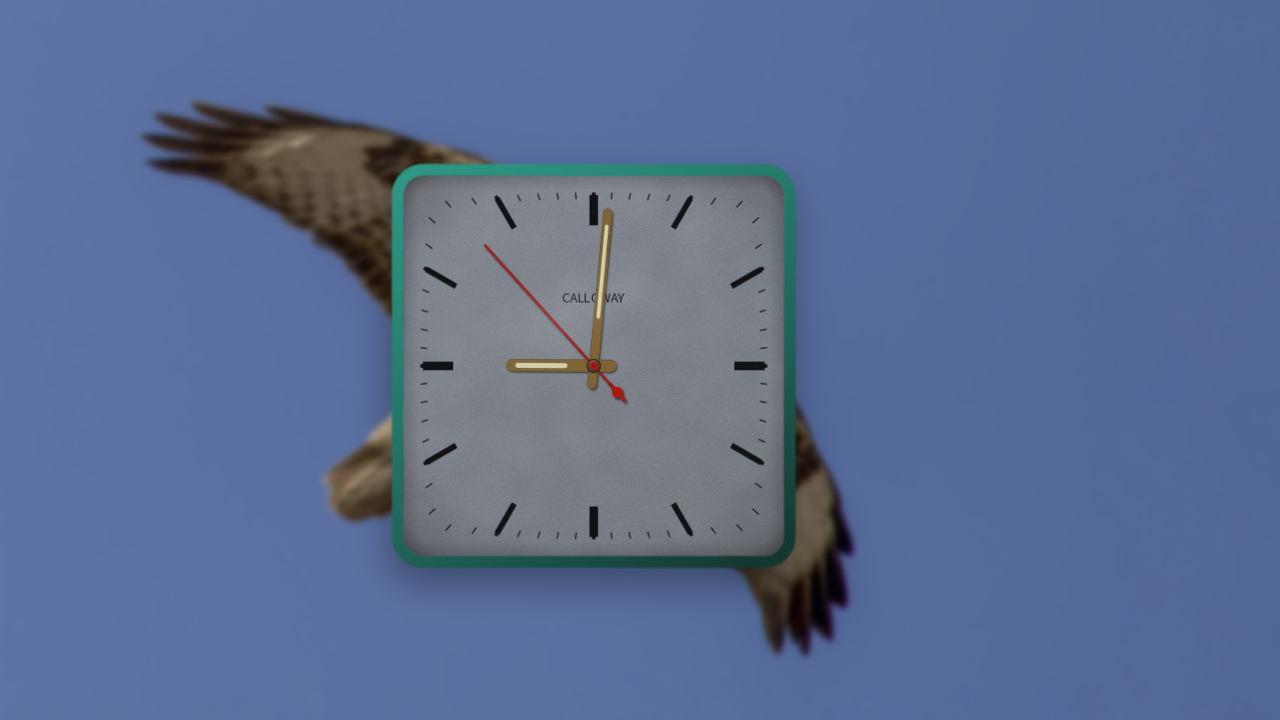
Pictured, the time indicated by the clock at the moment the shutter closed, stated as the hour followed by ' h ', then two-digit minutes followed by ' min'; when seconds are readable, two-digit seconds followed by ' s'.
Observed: 9 h 00 min 53 s
